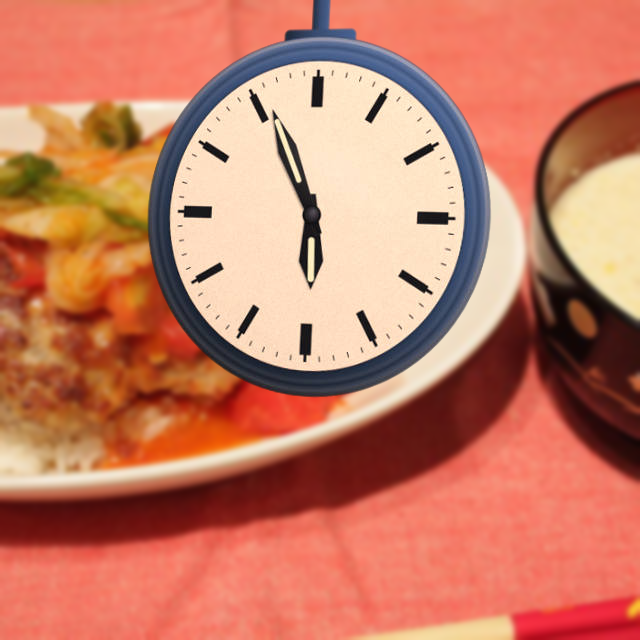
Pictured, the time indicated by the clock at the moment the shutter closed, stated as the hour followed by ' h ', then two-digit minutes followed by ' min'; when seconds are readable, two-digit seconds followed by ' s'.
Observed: 5 h 56 min
